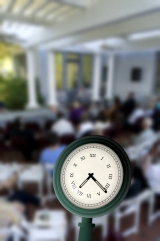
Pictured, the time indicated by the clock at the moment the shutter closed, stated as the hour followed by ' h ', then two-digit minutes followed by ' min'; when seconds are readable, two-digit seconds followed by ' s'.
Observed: 7 h 22 min
